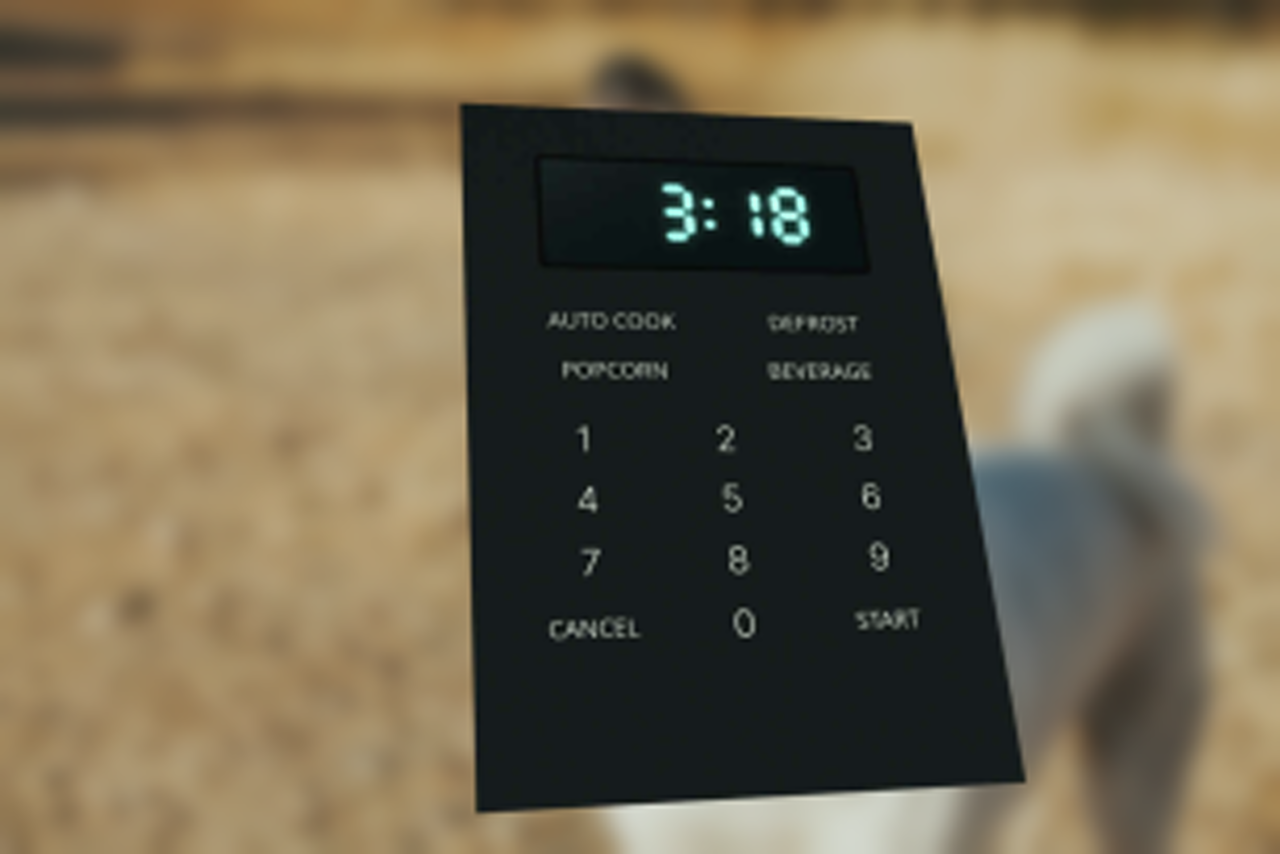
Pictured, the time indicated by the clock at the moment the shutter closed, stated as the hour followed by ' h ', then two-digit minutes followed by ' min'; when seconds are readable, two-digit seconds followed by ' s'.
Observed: 3 h 18 min
